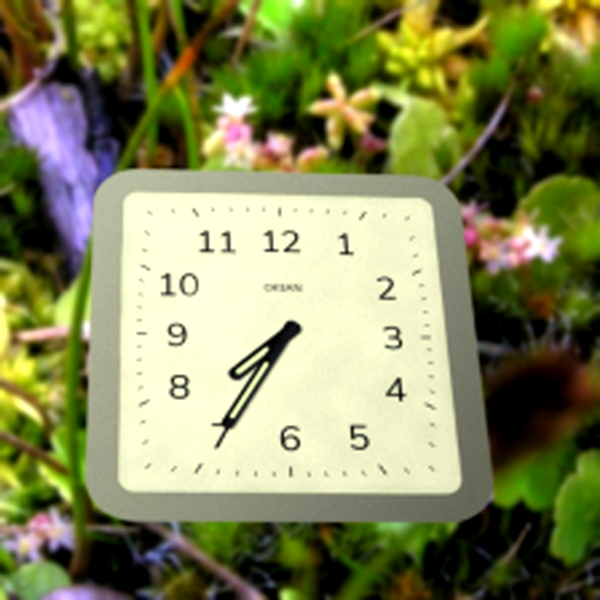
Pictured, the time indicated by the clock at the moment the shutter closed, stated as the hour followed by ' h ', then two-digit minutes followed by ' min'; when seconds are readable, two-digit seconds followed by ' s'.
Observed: 7 h 35 min
